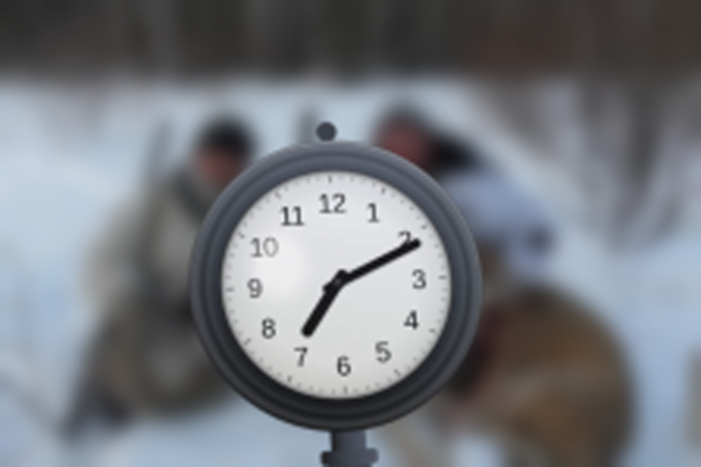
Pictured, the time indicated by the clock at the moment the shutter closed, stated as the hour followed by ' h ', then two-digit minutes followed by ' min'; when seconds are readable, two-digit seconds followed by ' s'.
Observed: 7 h 11 min
